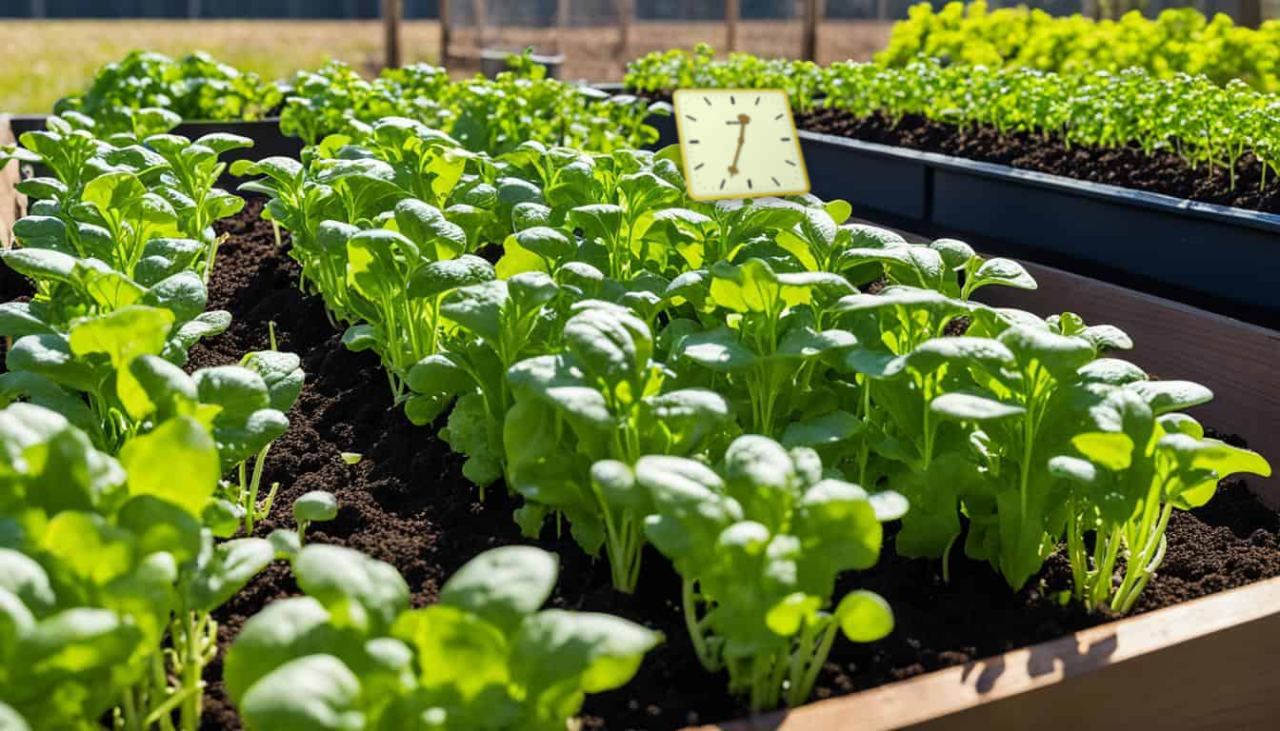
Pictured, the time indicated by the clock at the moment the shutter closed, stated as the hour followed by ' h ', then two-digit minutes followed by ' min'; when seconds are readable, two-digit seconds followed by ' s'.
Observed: 12 h 34 min
